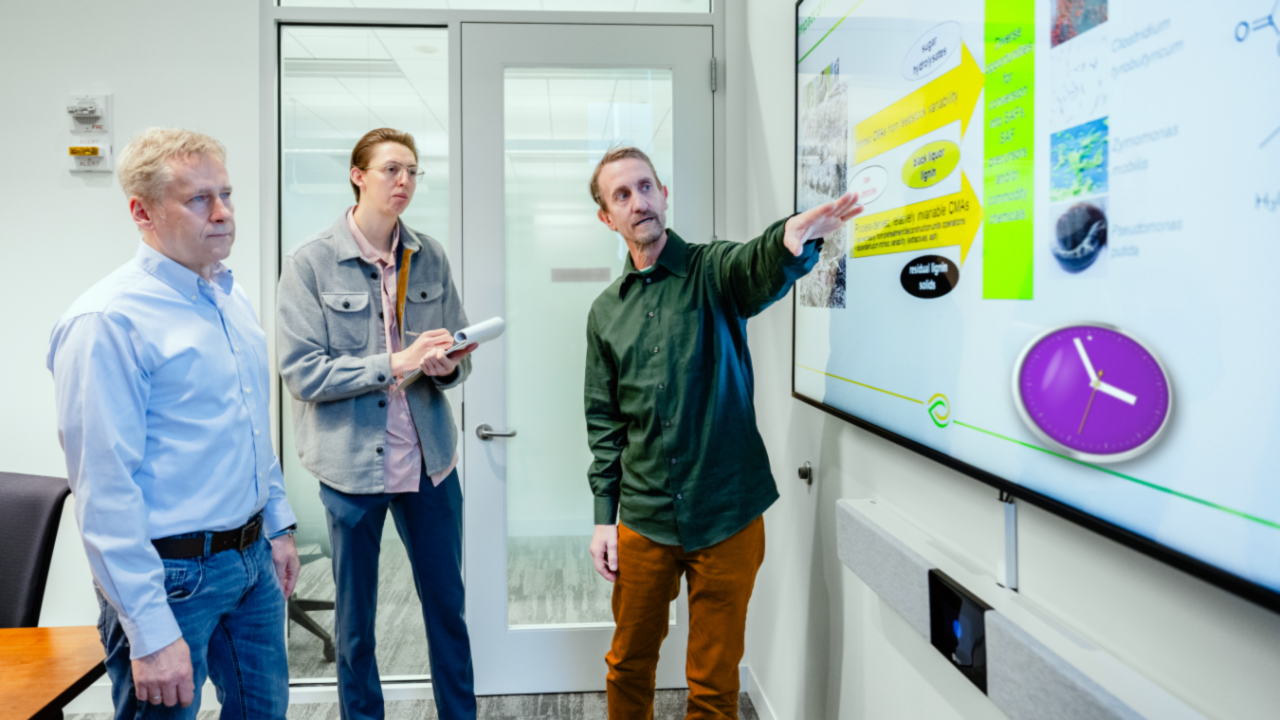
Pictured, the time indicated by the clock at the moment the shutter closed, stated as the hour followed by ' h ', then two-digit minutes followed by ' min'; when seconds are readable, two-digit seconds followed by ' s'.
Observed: 3 h 57 min 34 s
